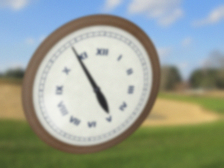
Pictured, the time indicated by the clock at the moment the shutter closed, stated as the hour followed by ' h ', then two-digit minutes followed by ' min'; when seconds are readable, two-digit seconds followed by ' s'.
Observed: 4 h 54 min
